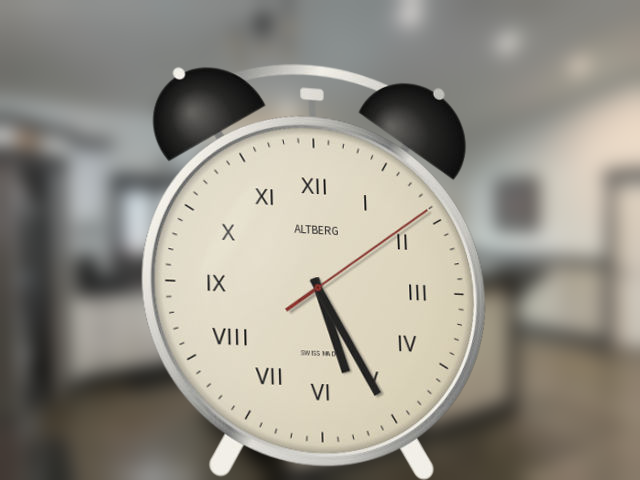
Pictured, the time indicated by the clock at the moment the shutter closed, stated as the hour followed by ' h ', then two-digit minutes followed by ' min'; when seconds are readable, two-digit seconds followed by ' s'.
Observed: 5 h 25 min 09 s
